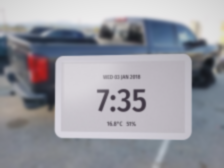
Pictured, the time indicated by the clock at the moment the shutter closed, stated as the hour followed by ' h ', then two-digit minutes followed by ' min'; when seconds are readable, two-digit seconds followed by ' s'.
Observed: 7 h 35 min
